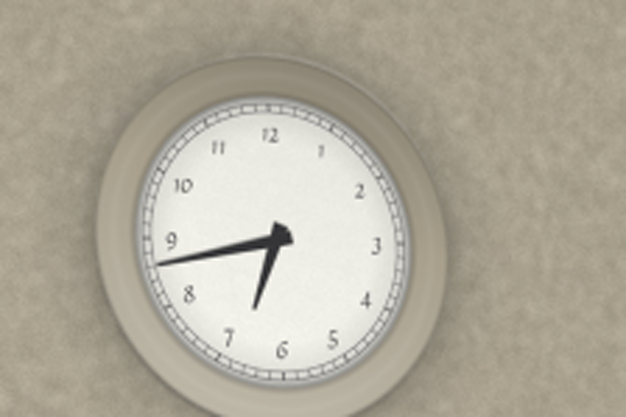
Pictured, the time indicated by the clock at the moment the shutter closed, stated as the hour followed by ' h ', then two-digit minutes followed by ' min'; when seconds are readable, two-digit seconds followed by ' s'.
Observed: 6 h 43 min
